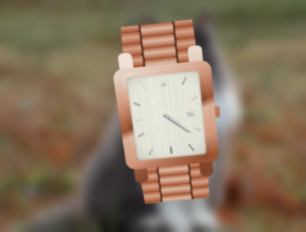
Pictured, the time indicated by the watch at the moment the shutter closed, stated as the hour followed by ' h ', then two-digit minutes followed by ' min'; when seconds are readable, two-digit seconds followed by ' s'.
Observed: 4 h 22 min
